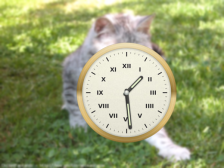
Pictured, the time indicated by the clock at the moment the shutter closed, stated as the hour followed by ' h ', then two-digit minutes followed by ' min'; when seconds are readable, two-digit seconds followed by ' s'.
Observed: 1 h 29 min
